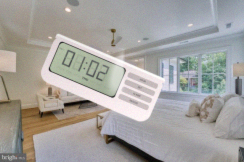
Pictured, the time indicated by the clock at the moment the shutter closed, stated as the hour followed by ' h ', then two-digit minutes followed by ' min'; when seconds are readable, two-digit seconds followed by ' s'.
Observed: 1 h 02 min
